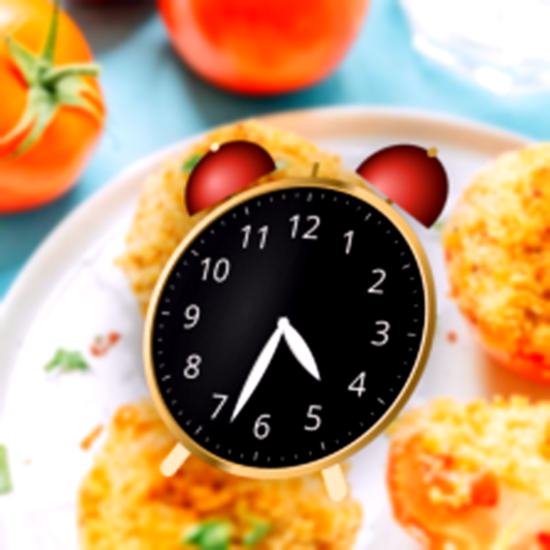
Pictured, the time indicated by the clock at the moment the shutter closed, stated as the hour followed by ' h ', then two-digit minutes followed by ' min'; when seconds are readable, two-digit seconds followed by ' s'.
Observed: 4 h 33 min
